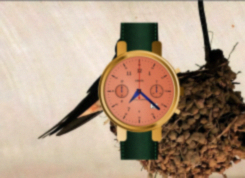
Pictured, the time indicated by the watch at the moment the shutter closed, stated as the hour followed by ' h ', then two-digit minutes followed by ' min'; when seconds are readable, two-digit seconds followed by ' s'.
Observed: 7 h 22 min
